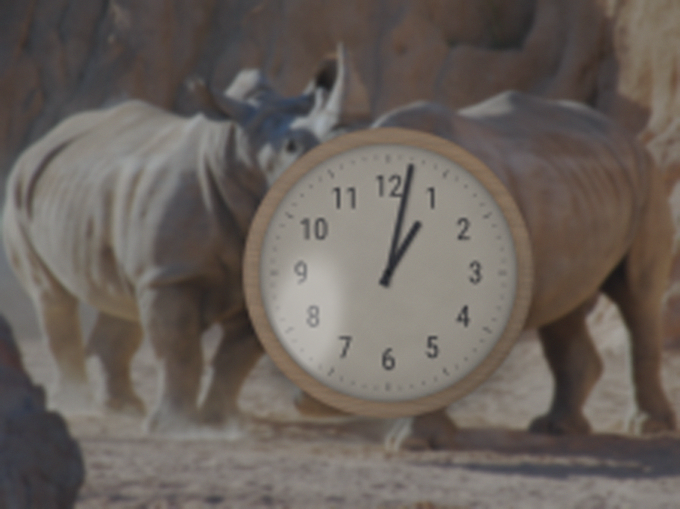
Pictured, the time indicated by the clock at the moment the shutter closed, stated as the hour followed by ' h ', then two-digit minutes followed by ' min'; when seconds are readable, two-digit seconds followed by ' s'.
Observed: 1 h 02 min
